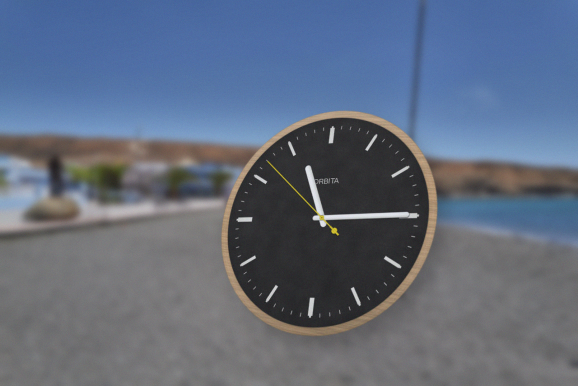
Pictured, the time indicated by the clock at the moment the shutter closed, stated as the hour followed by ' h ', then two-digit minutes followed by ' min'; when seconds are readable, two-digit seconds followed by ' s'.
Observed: 11 h 14 min 52 s
